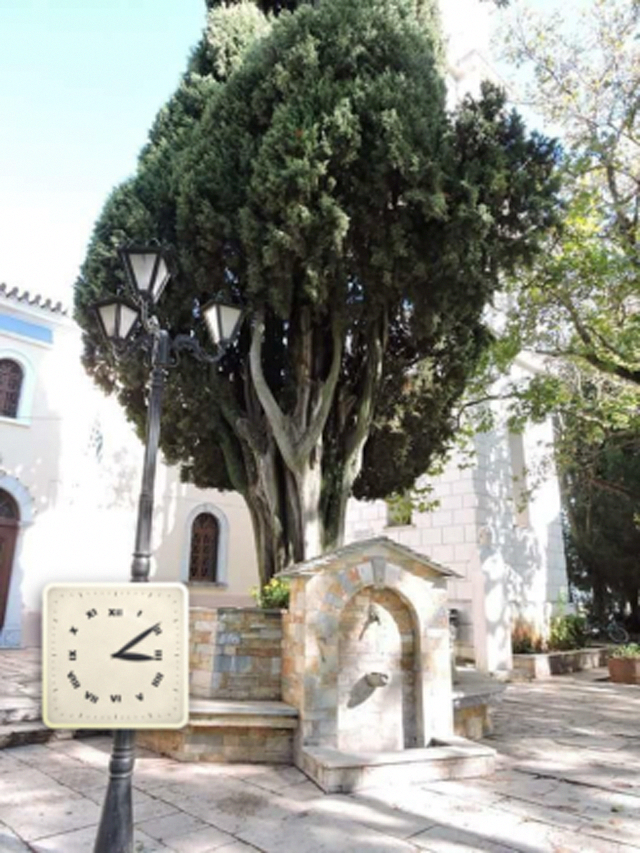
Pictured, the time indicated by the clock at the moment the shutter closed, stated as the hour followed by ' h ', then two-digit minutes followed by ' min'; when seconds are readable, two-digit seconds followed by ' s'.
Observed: 3 h 09 min
